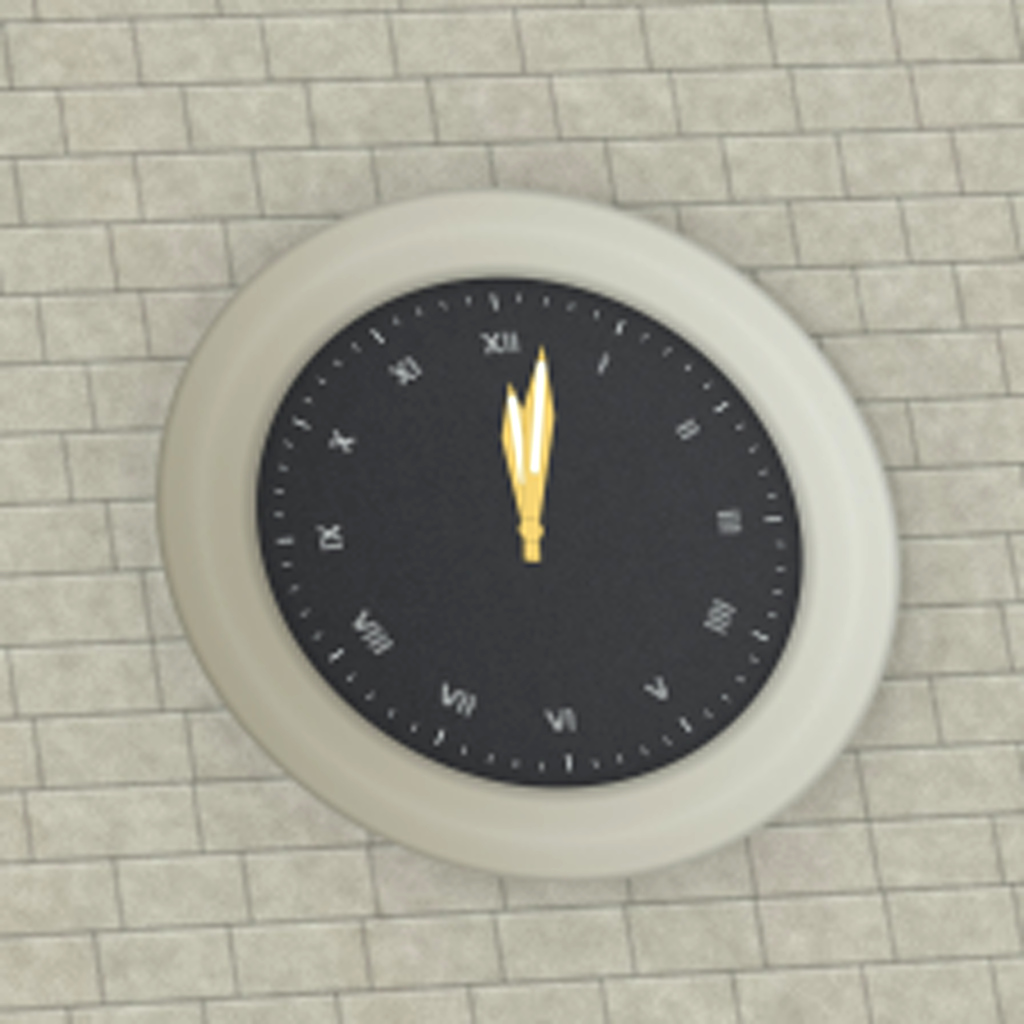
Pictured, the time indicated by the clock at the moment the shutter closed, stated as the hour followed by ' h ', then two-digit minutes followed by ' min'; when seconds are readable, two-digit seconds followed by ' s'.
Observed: 12 h 02 min
